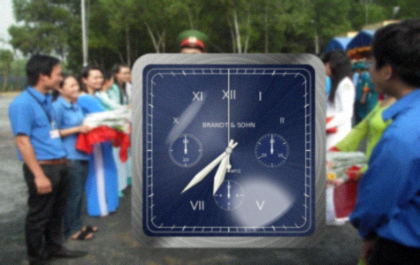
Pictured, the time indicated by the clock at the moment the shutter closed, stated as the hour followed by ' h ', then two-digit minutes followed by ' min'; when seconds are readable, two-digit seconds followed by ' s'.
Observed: 6 h 38 min
